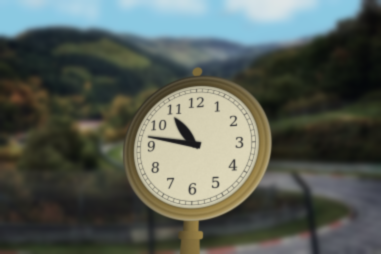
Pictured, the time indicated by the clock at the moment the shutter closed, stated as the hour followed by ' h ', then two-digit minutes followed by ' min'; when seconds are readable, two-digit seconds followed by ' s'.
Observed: 10 h 47 min
